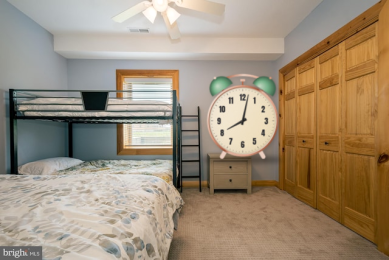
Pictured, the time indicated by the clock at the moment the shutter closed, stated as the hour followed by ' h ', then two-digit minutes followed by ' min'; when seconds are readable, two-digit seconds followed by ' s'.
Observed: 8 h 02 min
